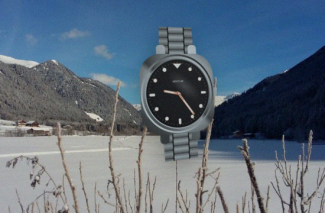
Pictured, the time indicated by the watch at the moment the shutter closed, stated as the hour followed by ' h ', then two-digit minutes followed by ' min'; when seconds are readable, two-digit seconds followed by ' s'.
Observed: 9 h 24 min
